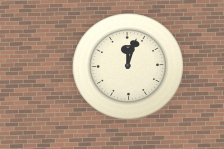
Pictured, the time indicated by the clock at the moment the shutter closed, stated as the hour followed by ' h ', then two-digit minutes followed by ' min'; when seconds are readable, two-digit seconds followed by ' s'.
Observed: 12 h 03 min
